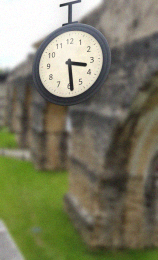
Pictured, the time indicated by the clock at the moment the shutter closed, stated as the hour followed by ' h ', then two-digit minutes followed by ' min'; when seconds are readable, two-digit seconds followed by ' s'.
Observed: 3 h 29 min
